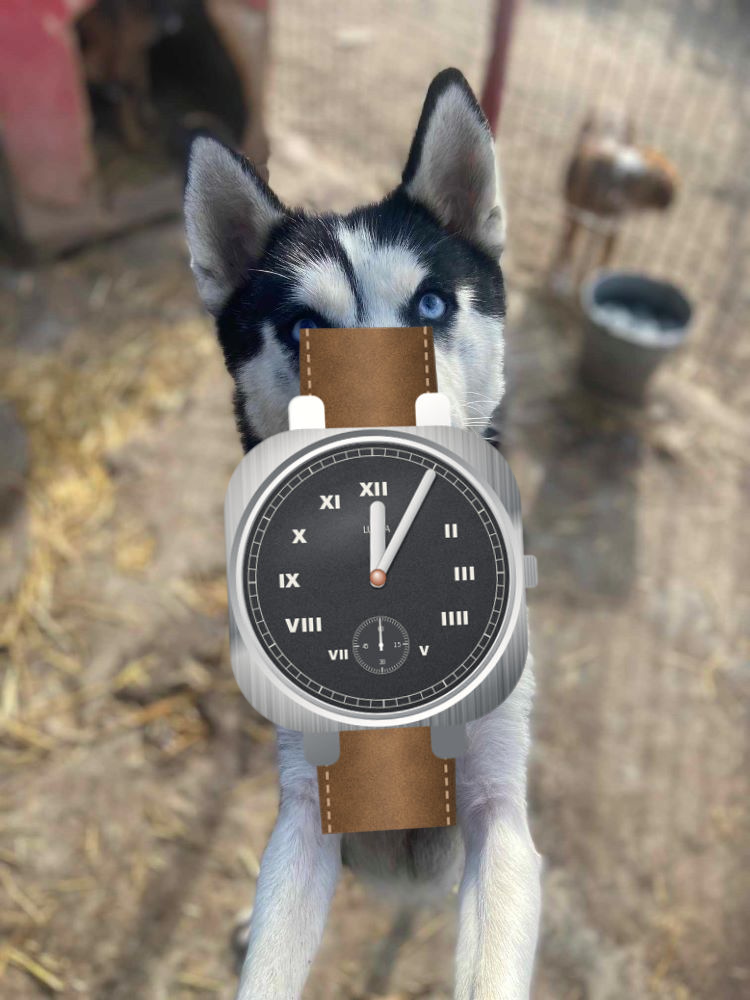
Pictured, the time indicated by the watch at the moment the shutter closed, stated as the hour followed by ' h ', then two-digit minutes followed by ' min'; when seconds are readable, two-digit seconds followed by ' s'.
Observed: 12 h 05 min
